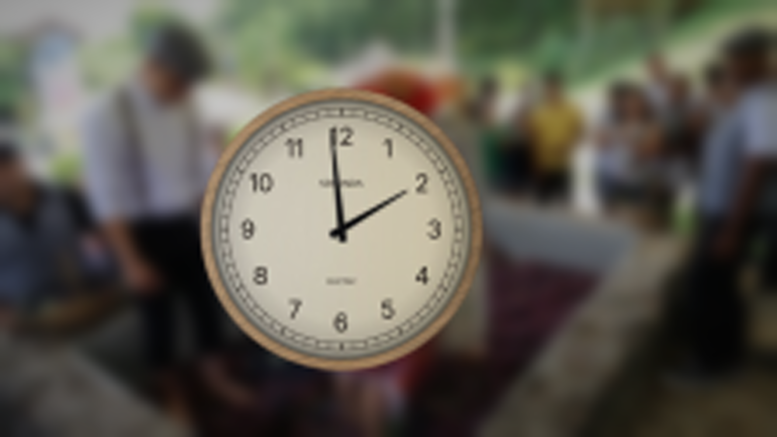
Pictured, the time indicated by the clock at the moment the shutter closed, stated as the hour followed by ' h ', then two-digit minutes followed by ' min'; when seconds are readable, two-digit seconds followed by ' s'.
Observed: 1 h 59 min
